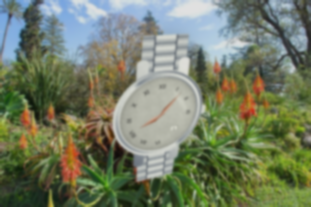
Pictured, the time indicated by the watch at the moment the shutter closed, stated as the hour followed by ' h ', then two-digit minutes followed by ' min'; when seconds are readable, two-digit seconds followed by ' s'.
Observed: 8 h 07 min
